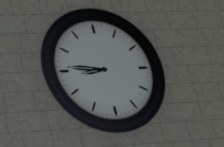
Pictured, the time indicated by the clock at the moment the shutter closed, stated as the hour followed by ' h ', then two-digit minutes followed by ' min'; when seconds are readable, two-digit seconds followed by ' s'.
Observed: 8 h 46 min
